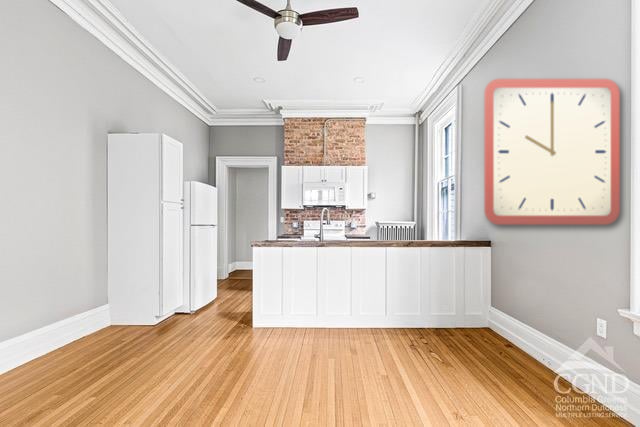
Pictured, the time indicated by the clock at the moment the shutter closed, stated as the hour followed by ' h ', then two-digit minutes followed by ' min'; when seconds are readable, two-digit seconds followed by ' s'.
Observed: 10 h 00 min
